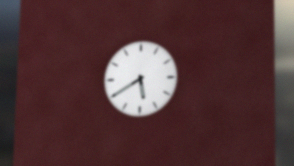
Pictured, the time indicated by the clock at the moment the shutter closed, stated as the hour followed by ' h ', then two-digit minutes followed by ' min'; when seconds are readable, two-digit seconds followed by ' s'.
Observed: 5 h 40 min
